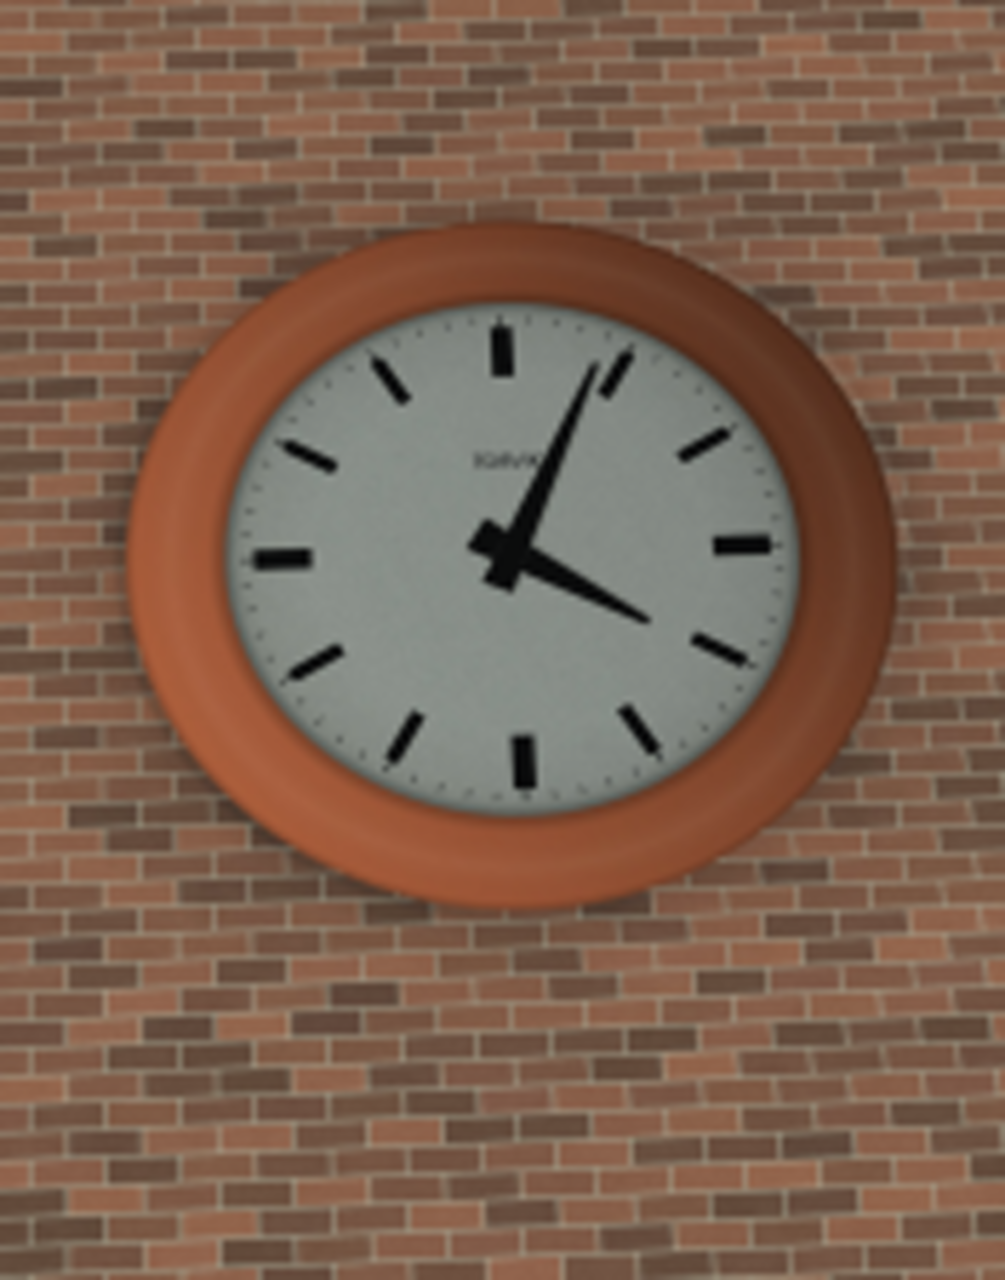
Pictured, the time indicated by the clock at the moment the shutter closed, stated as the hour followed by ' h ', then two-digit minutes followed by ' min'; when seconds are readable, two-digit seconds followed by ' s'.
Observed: 4 h 04 min
